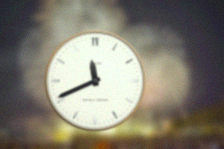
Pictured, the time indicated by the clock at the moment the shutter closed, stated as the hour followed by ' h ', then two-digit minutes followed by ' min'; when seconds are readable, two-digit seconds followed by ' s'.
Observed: 11 h 41 min
